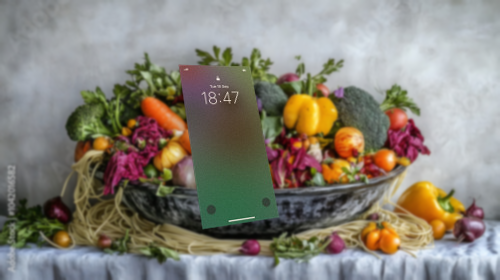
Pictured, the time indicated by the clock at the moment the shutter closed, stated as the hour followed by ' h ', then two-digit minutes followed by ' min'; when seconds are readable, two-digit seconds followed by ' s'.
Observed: 18 h 47 min
